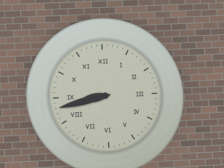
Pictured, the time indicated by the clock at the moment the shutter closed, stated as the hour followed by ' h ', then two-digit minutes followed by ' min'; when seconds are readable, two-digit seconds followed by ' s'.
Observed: 8 h 43 min
